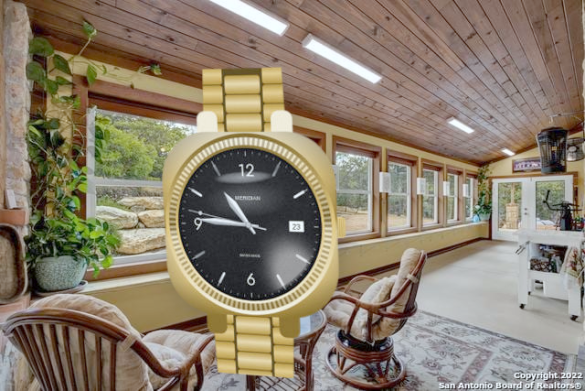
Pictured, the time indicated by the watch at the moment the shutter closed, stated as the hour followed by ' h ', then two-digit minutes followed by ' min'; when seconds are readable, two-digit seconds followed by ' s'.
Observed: 10 h 45 min 47 s
